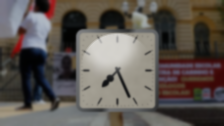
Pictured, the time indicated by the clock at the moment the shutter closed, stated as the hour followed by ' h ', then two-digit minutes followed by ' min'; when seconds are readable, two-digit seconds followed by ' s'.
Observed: 7 h 26 min
